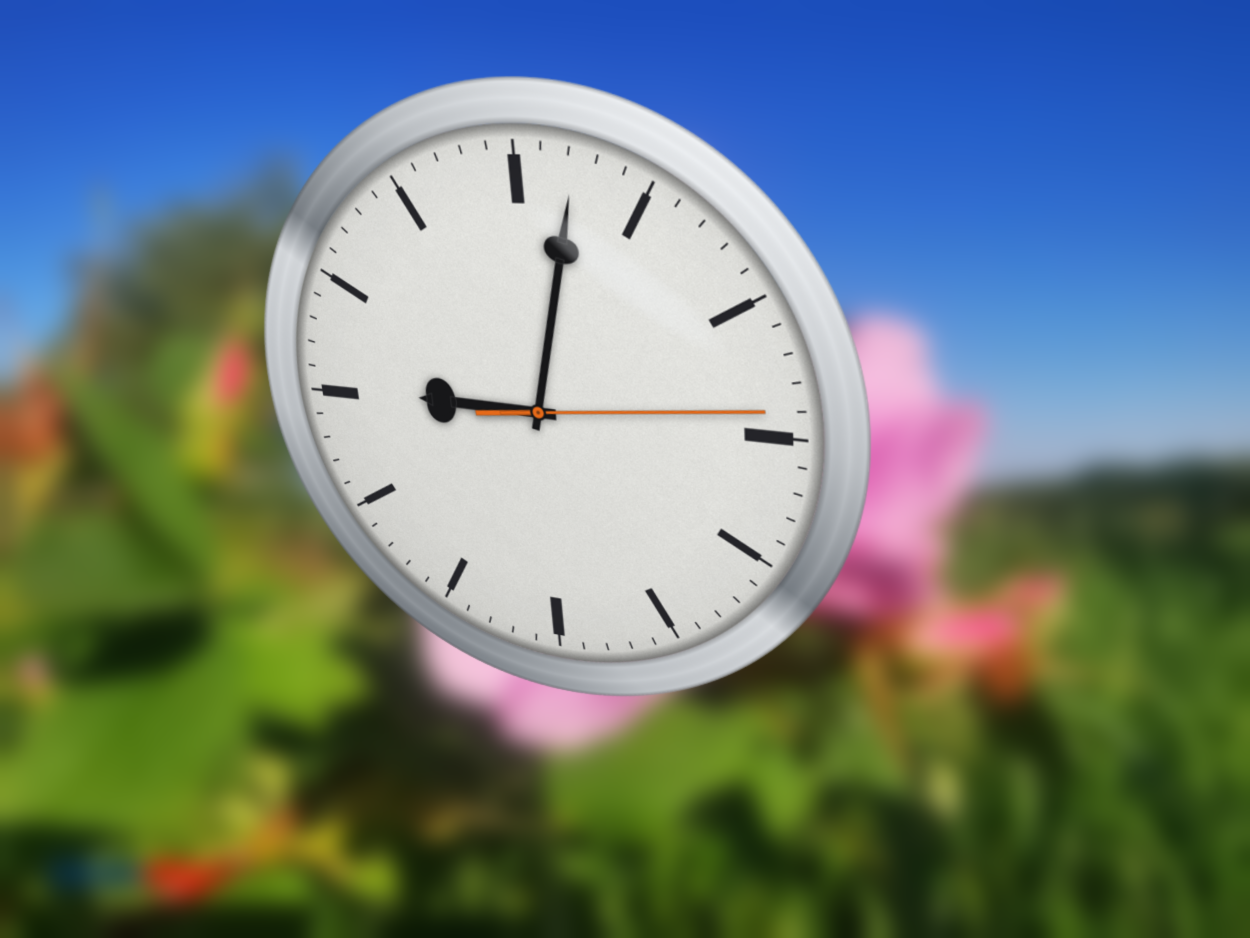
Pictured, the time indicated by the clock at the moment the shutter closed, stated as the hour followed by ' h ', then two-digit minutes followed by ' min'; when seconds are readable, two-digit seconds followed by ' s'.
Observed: 9 h 02 min 14 s
